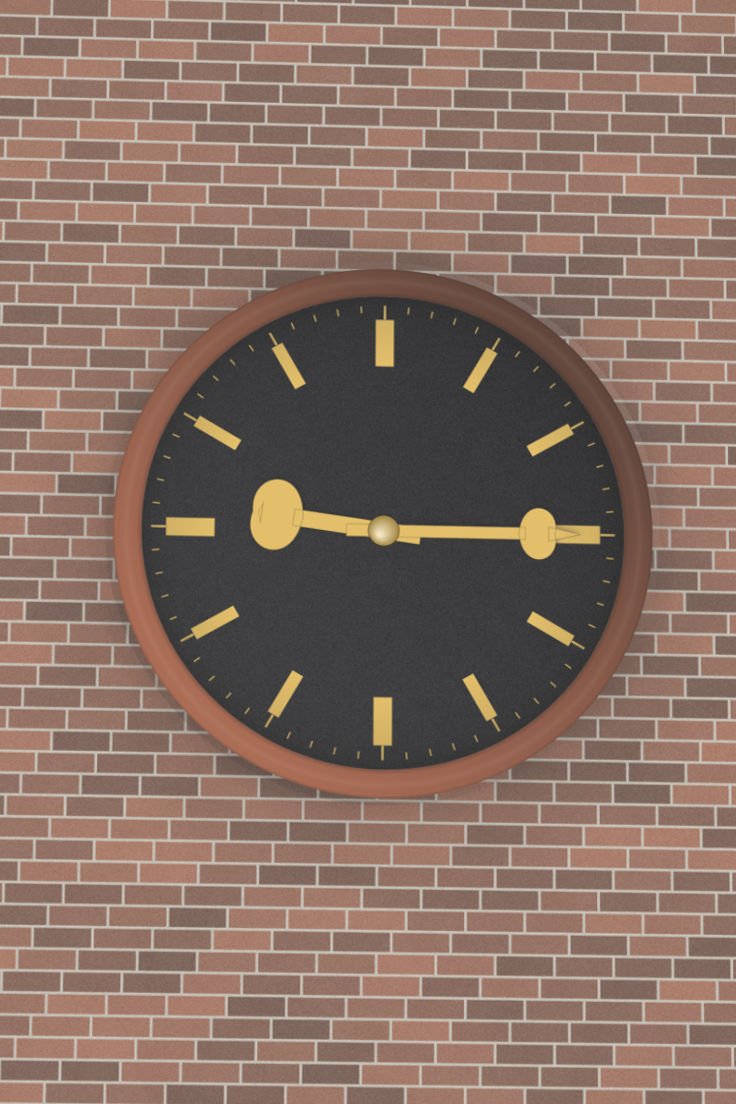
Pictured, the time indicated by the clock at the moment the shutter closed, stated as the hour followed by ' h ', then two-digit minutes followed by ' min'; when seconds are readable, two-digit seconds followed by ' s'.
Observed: 9 h 15 min
